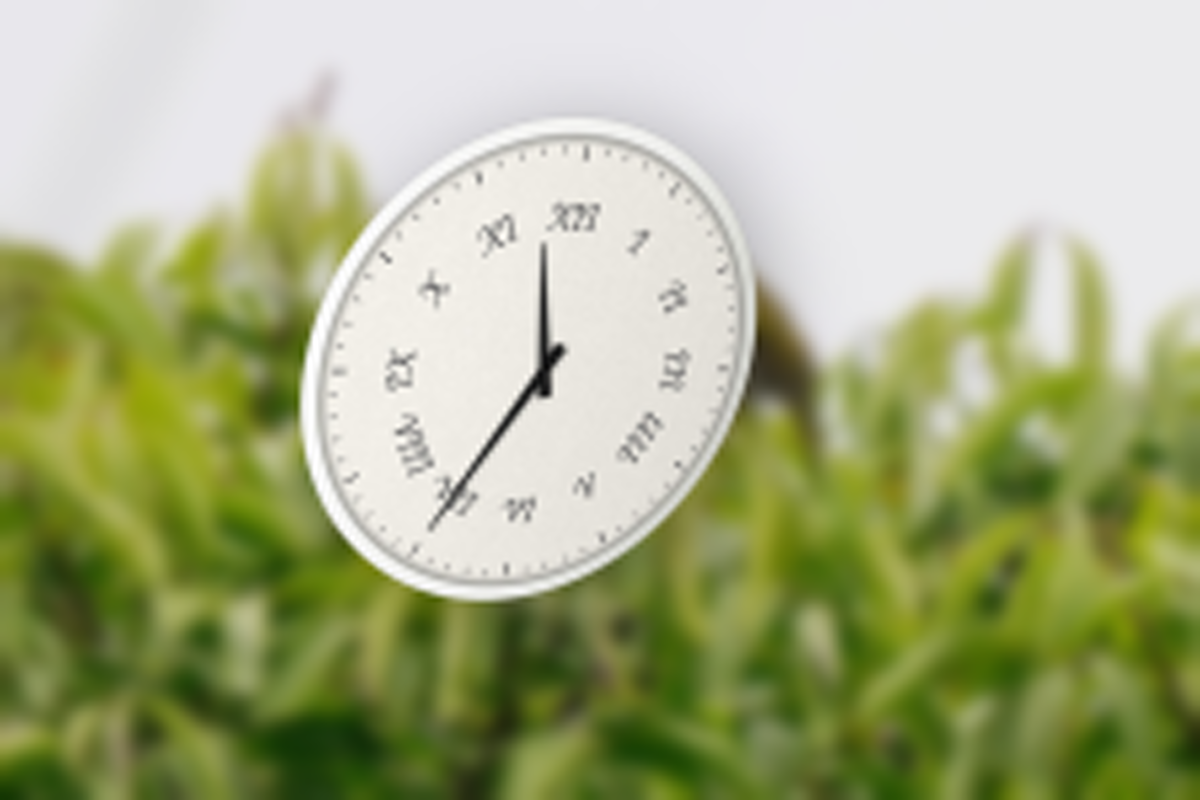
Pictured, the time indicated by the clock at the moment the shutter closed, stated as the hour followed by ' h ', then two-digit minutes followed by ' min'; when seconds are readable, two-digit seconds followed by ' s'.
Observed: 11 h 35 min
